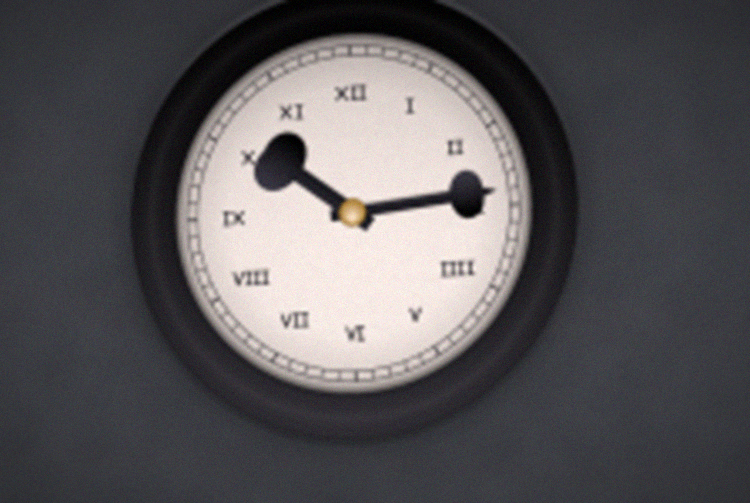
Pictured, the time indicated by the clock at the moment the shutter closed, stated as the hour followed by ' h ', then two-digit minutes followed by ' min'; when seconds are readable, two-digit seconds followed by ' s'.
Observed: 10 h 14 min
